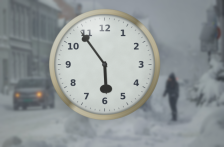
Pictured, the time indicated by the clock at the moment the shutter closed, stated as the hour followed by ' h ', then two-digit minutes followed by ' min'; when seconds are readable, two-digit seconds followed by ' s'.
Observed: 5 h 54 min
